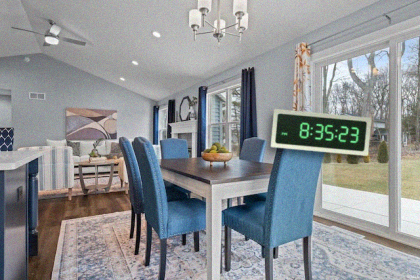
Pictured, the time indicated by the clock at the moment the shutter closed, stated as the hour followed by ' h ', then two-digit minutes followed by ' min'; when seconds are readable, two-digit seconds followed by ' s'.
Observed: 8 h 35 min 23 s
